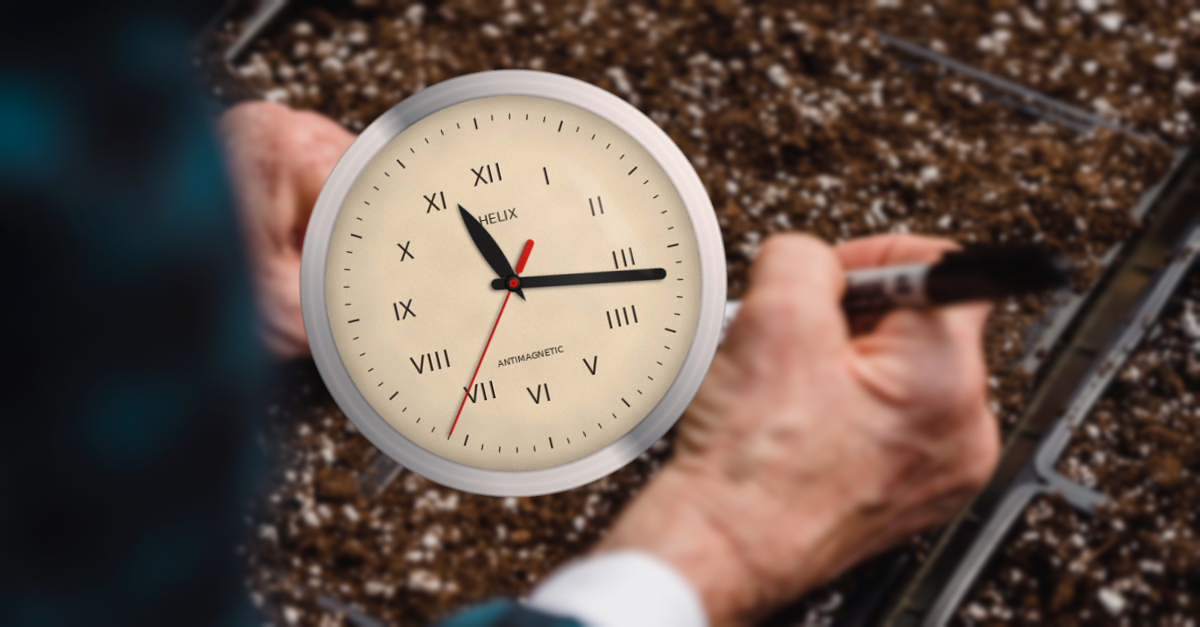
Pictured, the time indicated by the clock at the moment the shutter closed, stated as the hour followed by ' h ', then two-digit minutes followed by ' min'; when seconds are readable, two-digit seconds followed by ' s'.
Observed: 11 h 16 min 36 s
